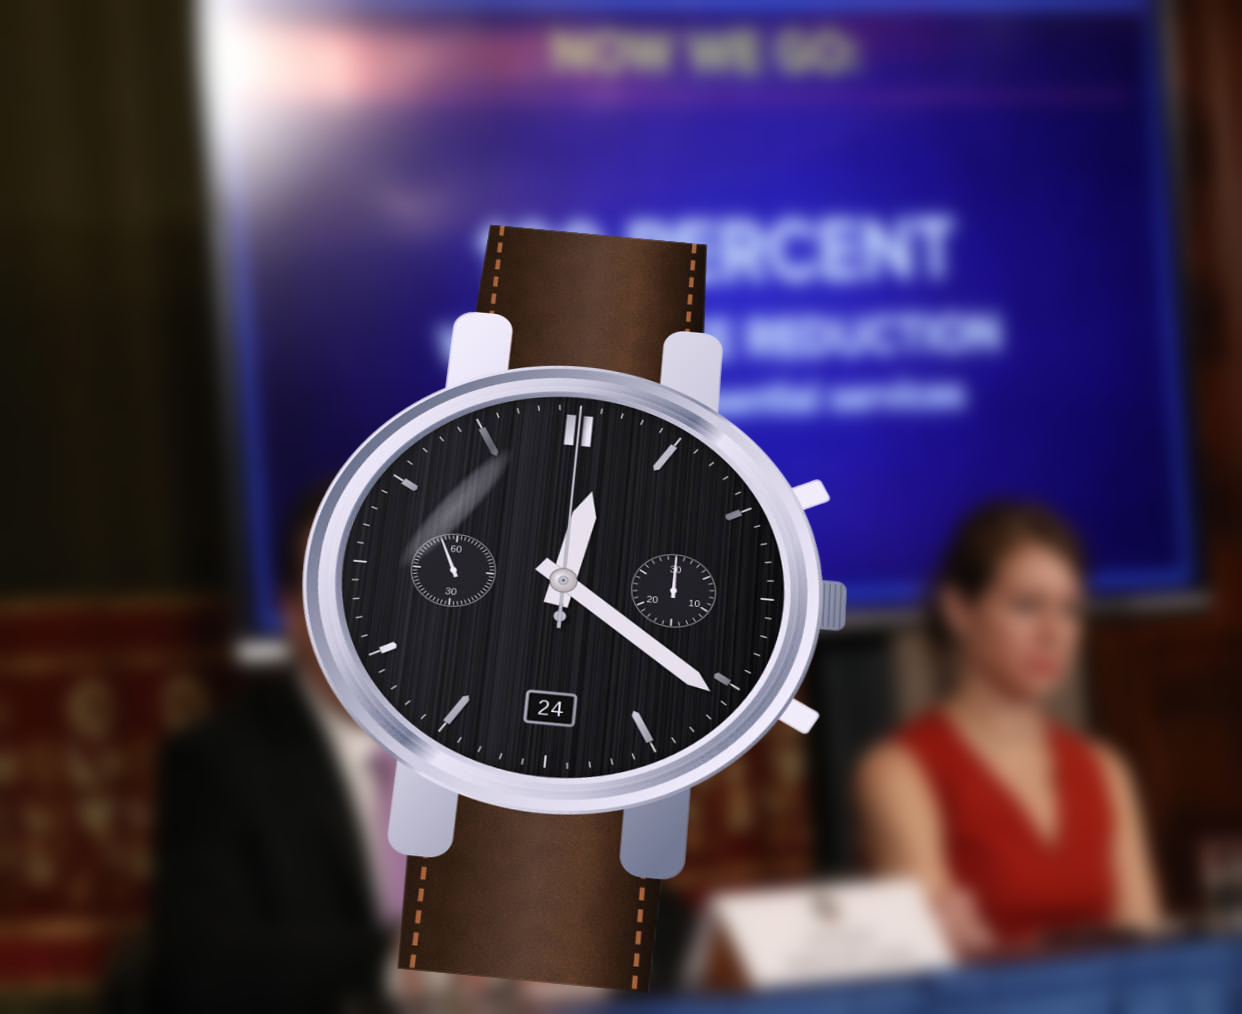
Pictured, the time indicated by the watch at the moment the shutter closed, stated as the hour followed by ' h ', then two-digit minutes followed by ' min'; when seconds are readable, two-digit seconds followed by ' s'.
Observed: 12 h 20 min 56 s
